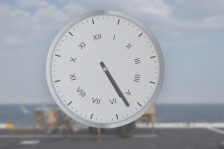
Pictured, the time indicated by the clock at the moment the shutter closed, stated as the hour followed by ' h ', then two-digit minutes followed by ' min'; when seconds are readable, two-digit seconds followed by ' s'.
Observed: 5 h 27 min
